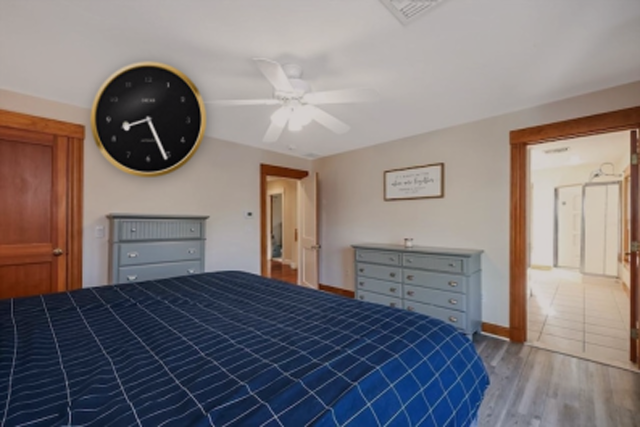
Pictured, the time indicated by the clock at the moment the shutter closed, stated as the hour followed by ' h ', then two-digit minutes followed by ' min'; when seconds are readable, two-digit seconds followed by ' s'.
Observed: 8 h 26 min
